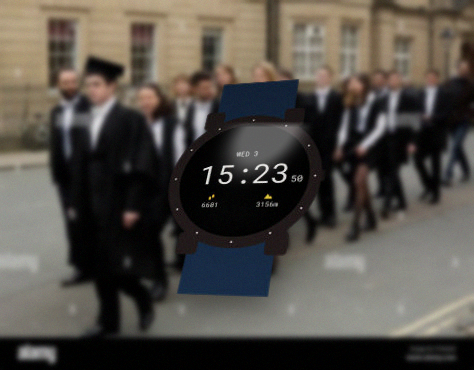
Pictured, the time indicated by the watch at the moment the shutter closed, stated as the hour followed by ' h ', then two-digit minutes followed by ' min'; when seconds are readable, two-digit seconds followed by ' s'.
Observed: 15 h 23 min 50 s
